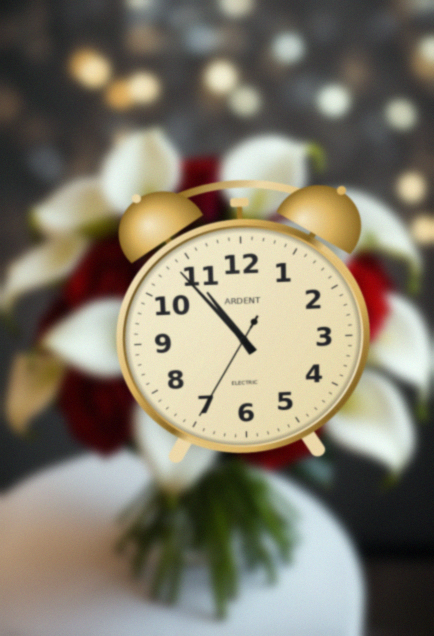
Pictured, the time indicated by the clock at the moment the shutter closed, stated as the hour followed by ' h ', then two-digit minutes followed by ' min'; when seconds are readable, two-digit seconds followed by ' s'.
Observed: 10 h 53 min 35 s
